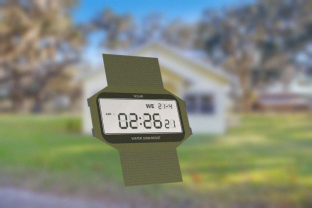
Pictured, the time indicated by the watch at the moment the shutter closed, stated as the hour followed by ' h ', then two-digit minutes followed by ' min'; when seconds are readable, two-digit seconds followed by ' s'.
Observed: 2 h 26 min 21 s
